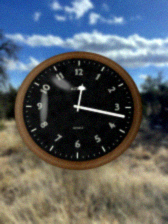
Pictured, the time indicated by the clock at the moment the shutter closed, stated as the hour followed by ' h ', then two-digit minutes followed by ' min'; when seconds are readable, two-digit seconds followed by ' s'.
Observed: 12 h 17 min
